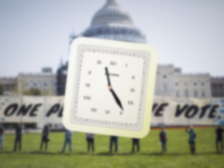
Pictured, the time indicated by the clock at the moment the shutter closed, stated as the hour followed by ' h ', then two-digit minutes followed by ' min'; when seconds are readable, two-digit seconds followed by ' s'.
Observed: 11 h 24 min
